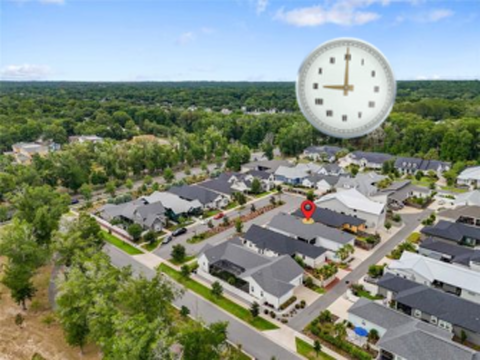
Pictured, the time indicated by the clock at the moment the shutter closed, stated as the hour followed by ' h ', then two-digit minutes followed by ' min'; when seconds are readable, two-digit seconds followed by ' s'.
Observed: 9 h 00 min
